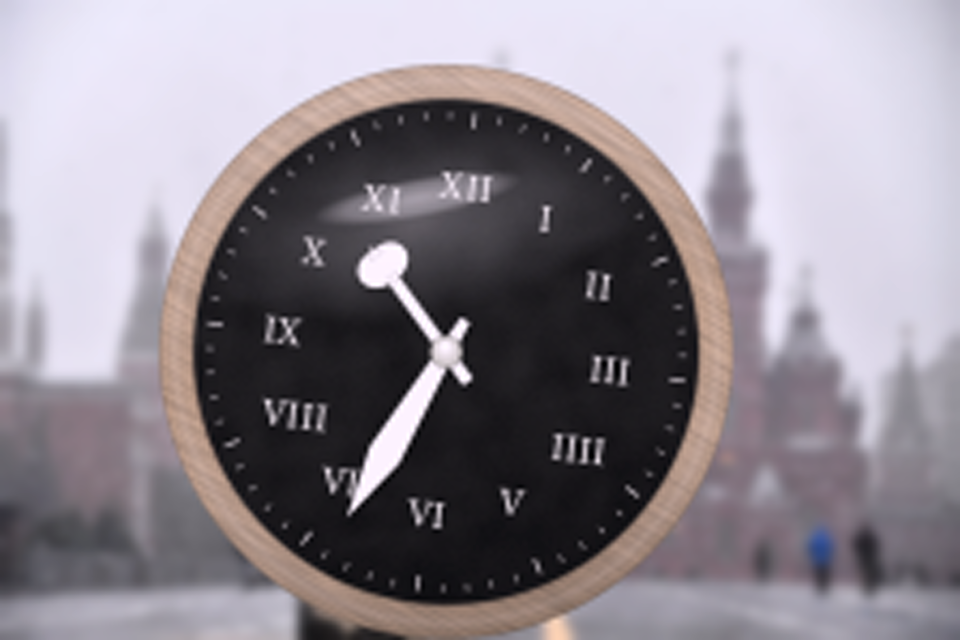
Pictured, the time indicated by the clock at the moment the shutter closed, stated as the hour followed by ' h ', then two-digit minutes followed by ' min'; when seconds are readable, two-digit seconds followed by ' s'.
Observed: 10 h 34 min
